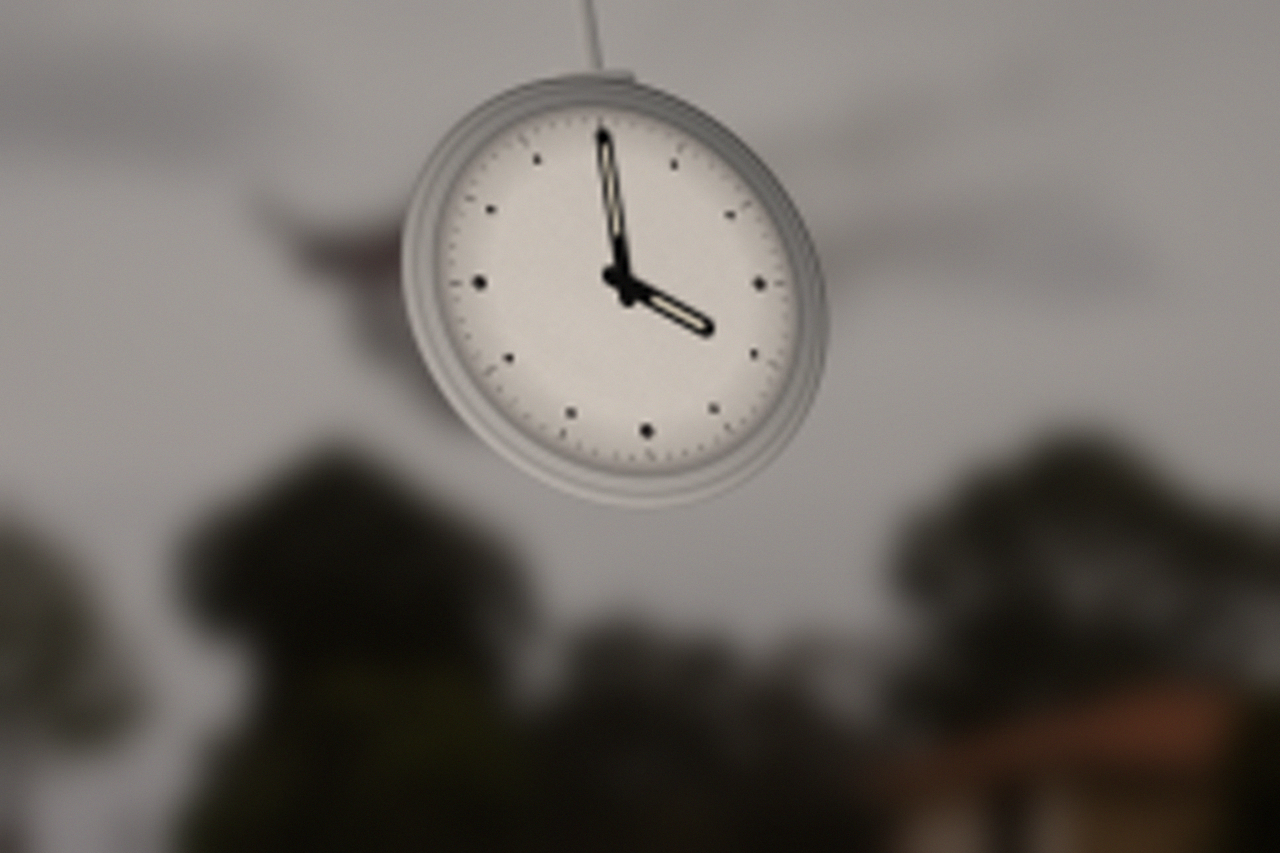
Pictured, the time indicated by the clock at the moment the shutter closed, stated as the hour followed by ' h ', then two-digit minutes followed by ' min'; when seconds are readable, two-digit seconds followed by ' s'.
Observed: 4 h 00 min
